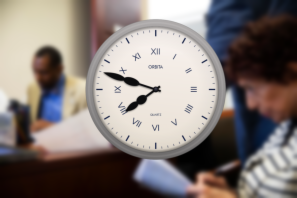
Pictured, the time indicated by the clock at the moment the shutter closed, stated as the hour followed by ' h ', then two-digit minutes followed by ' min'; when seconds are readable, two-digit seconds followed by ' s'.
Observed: 7 h 48 min
